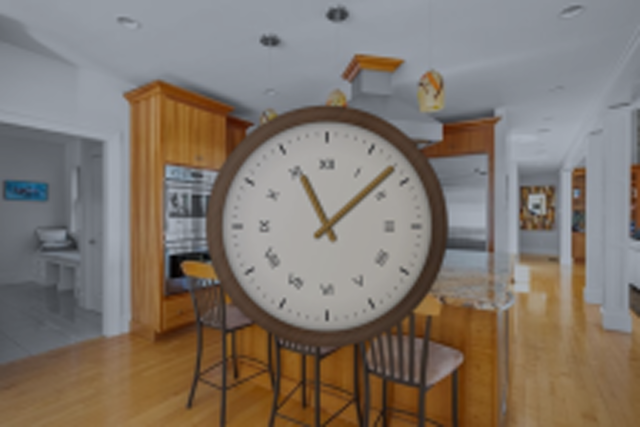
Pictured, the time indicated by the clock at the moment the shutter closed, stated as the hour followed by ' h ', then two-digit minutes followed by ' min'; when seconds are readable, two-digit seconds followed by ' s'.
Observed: 11 h 08 min
